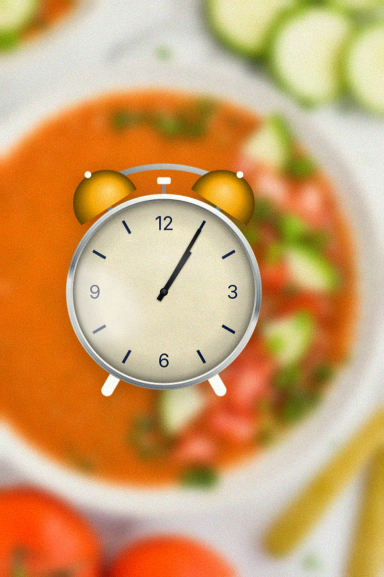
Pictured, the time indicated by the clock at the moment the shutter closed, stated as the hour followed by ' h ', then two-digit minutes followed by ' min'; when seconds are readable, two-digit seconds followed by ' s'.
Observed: 1 h 05 min
